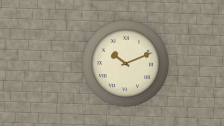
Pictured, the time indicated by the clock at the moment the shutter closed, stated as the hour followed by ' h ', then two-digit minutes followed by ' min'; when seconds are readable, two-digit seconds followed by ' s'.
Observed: 10 h 11 min
